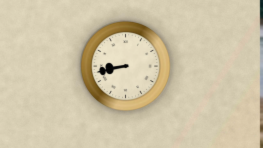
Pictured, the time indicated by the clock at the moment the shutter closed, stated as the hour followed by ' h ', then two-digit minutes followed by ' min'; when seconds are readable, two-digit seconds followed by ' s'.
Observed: 8 h 43 min
